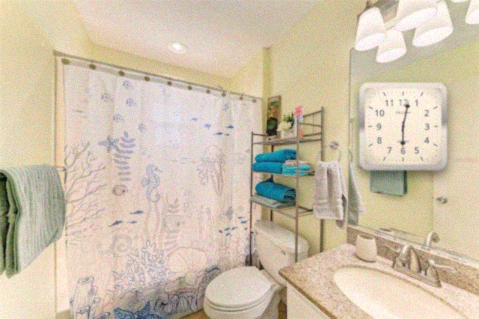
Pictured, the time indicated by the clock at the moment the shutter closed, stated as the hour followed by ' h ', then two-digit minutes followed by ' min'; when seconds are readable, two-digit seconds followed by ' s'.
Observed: 6 h 02 min
